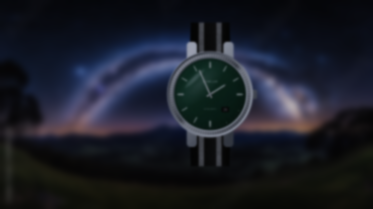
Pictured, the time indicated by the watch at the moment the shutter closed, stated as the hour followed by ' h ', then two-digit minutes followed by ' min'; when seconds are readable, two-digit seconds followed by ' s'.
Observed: 1 h 56 min
